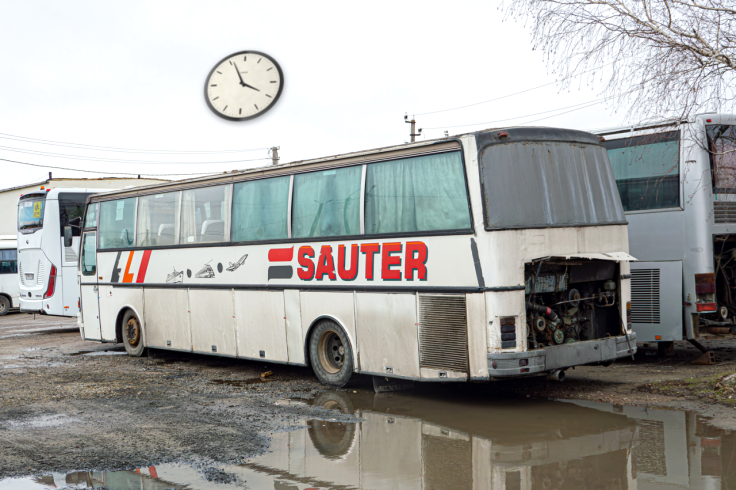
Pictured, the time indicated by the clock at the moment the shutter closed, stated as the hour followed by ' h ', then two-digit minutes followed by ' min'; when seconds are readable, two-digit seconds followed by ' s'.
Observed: 3 h 56 min
